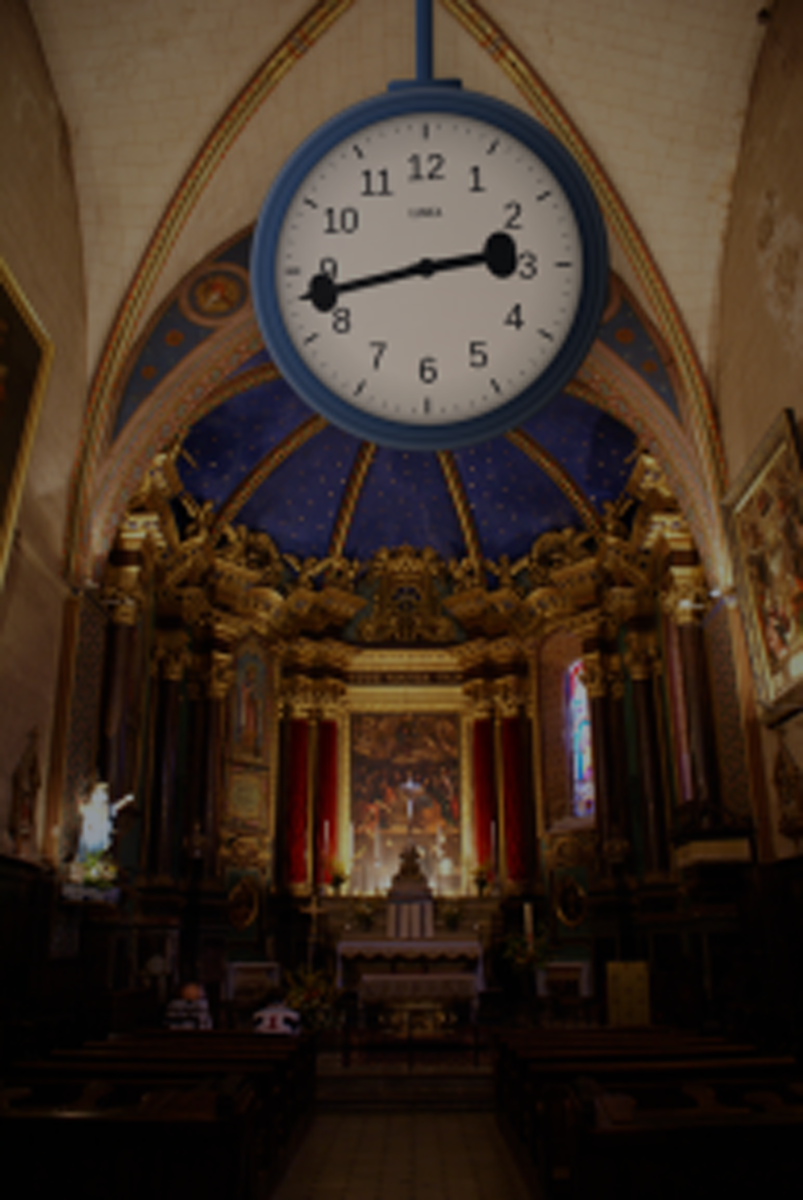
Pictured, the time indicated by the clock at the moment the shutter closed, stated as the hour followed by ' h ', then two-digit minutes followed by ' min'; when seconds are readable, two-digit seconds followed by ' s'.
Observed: 2 h 43 min
